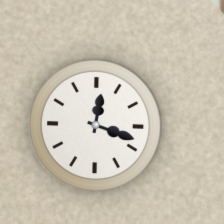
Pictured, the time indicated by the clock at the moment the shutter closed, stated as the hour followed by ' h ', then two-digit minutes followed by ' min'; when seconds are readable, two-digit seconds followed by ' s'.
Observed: 12 h 18 min
